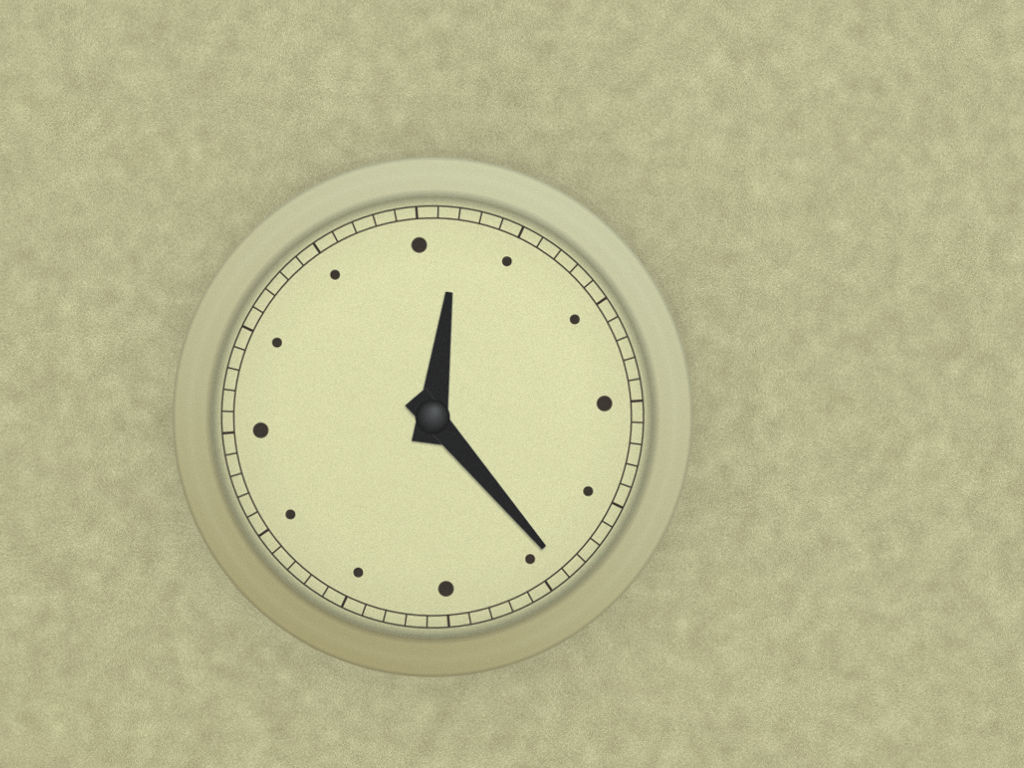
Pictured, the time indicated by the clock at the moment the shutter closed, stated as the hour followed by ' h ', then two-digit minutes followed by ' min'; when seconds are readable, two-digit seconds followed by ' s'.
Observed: 12 h 24 min
